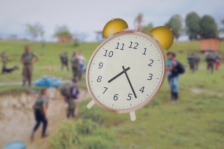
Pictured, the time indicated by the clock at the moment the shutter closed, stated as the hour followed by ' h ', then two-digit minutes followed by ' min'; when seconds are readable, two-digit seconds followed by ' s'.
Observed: 7 h 23 min
